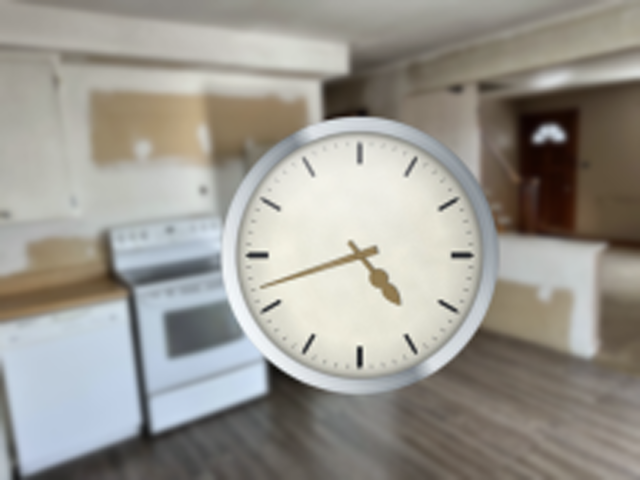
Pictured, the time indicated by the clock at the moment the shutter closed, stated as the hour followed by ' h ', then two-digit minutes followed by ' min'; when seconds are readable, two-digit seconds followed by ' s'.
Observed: 4 h 42 min
